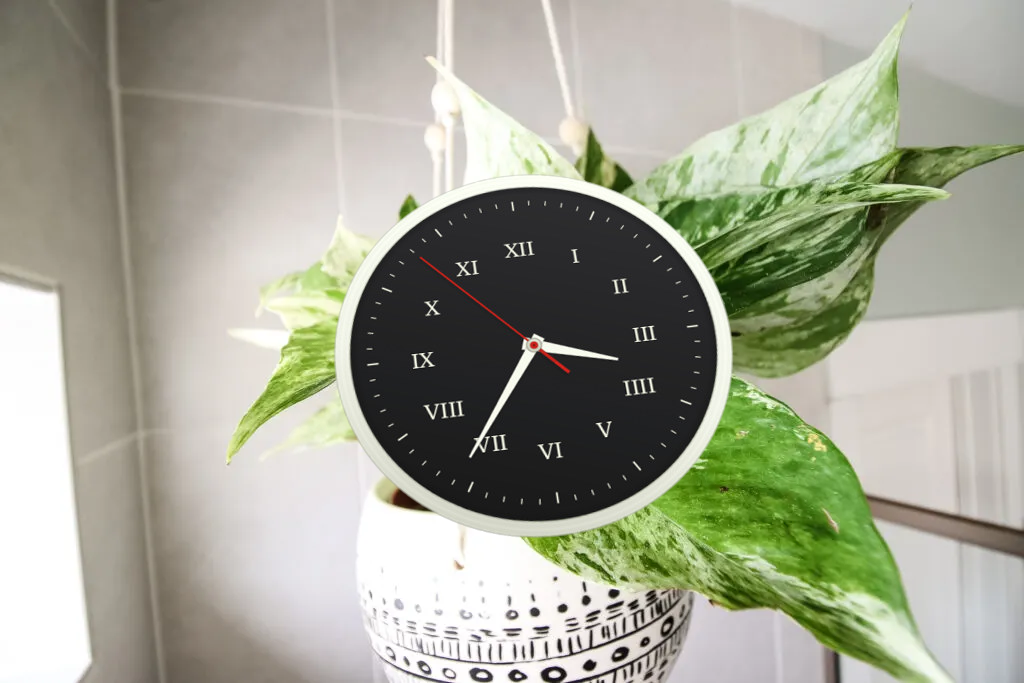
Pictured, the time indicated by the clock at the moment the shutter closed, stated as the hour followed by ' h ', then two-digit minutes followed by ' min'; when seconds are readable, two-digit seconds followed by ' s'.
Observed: 3 h 35 min 53 s
